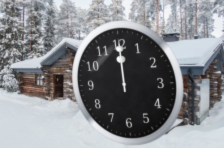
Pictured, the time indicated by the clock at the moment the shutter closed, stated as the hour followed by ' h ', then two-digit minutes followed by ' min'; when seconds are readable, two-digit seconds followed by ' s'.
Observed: 12 h 00 min
